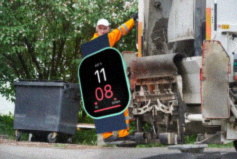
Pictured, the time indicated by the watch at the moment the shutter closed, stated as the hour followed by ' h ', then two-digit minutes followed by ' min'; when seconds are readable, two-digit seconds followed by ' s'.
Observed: 11 h 08 min
